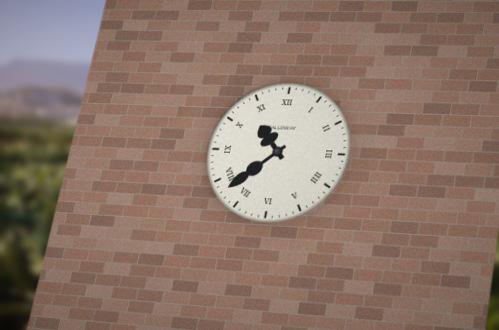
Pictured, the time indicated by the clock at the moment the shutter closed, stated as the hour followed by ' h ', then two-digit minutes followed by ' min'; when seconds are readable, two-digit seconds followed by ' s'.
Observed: 10 h 38 min
